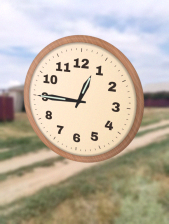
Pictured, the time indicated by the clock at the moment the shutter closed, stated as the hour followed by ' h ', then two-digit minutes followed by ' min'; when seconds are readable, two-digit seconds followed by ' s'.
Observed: 12 h 45 min
